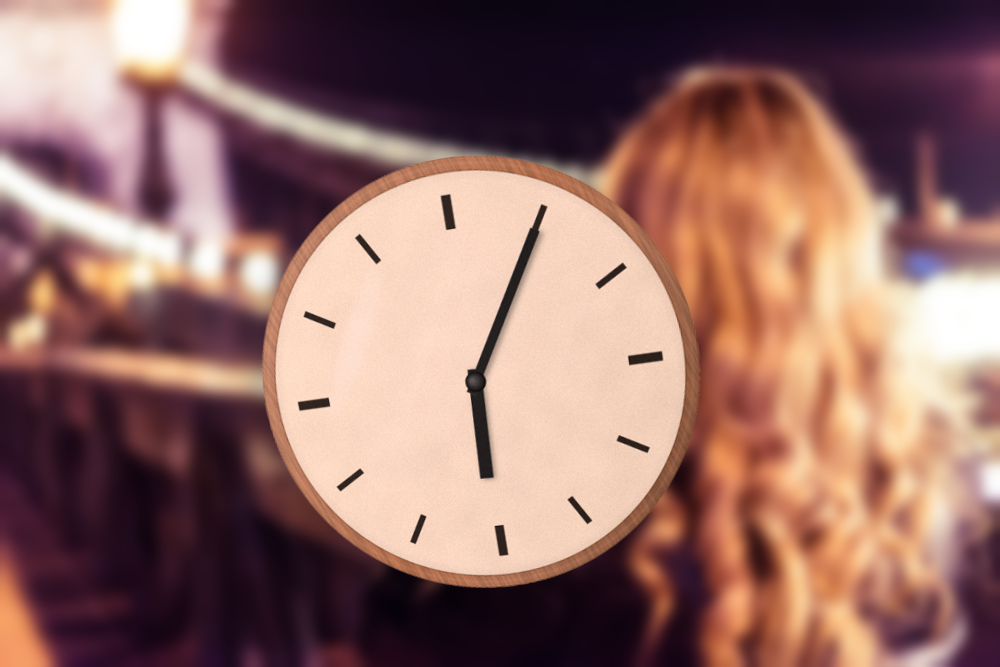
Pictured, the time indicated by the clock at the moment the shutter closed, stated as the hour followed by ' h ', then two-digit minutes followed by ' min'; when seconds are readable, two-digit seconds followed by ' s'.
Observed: 6 h 05 min
